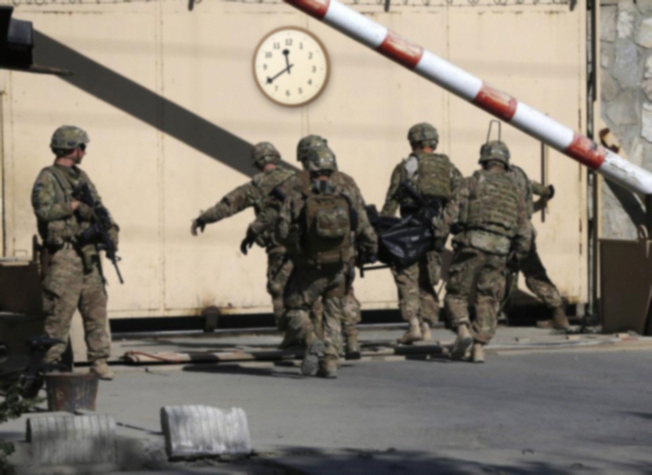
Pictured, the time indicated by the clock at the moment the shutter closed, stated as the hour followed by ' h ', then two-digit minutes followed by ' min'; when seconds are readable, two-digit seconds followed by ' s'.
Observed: 11 h 39 min
